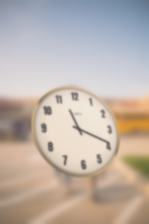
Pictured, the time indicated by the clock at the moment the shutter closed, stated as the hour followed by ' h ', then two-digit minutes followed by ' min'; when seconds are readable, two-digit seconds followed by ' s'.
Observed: 11 h 19 min
